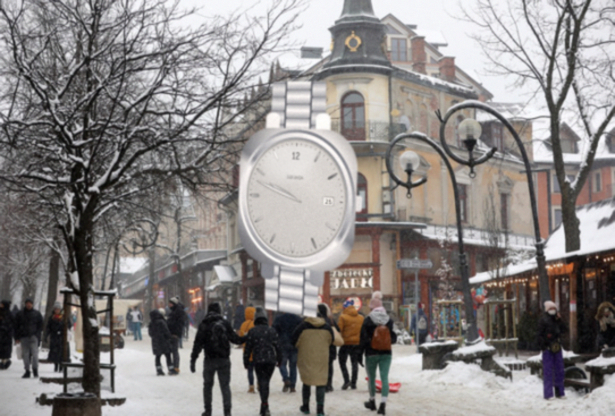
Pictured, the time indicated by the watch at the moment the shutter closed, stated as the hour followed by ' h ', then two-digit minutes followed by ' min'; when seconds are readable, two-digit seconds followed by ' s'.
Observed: 9 h 48 min
